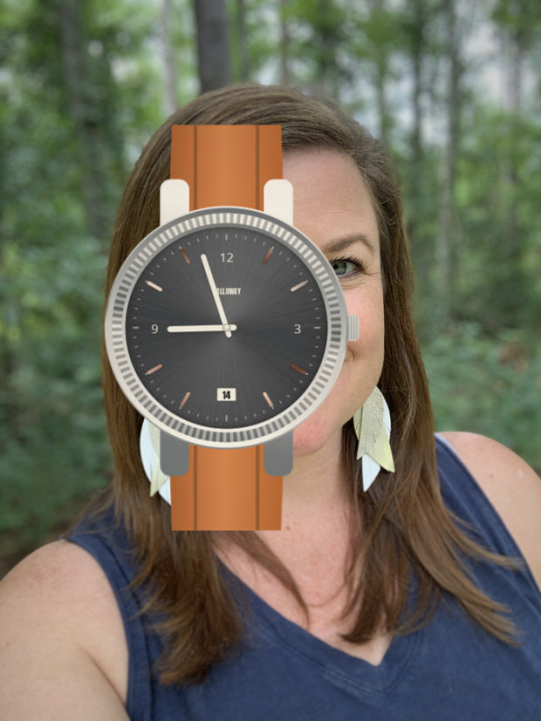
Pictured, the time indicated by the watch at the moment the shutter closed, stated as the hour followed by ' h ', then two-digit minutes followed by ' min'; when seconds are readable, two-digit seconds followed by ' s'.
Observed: 8 h 57 min
